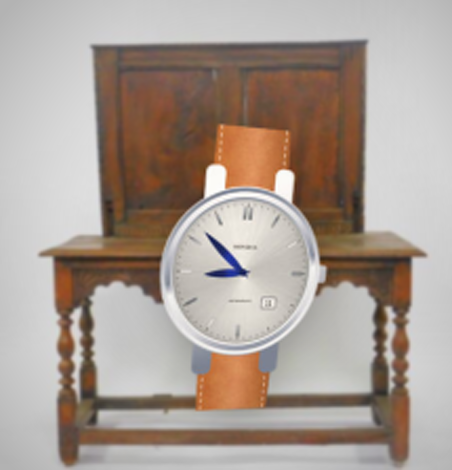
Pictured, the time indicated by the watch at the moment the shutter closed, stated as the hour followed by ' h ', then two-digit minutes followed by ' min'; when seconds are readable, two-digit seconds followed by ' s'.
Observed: 8 h 52 min
